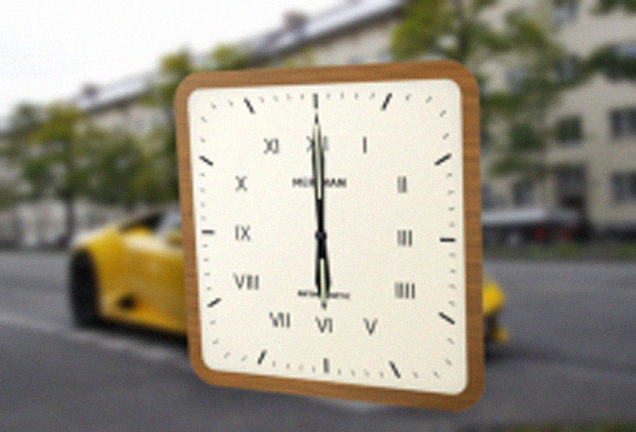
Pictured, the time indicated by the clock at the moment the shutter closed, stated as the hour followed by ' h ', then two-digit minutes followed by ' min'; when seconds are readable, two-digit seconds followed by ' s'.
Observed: 6 h 00 min
